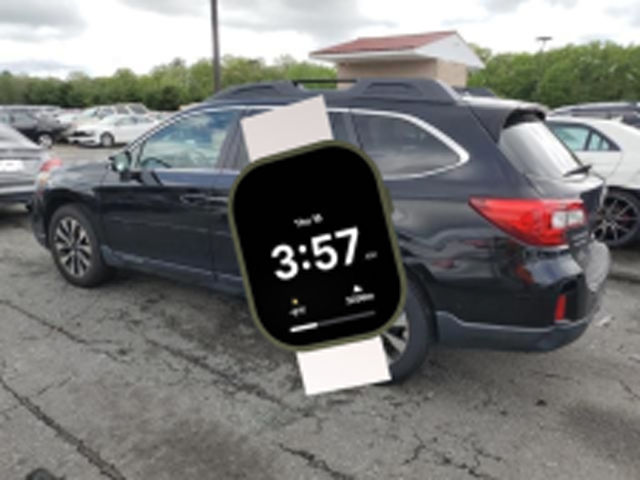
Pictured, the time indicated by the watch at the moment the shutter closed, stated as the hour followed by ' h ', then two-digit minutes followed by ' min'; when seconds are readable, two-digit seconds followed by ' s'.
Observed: 3 h 57 min
